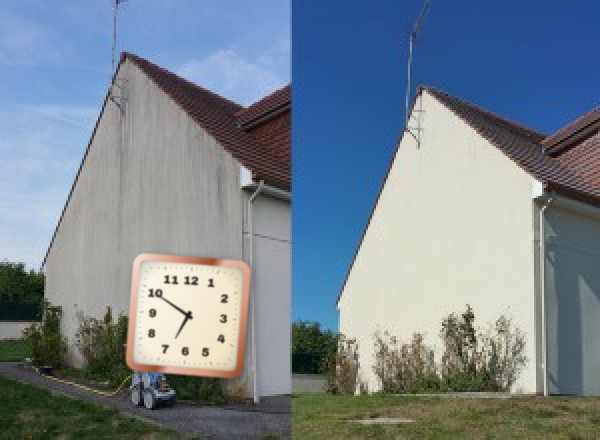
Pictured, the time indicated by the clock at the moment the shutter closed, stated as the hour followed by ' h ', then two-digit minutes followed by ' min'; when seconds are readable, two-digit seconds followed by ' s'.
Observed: 6 h 50 min
